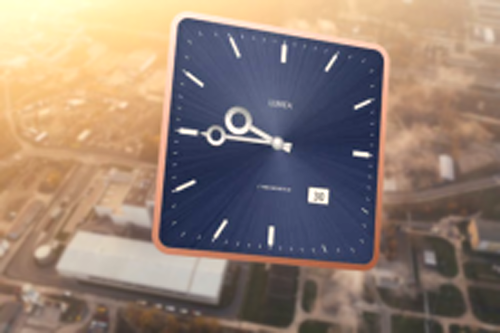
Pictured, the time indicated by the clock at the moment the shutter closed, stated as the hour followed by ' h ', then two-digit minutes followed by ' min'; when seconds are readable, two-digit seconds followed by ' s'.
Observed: 9 h 45 min
